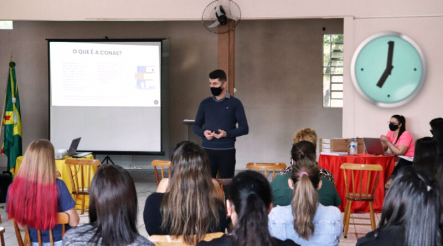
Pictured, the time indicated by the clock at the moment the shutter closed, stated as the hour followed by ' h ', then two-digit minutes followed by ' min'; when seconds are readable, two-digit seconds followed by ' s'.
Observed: 7 h 01 min
